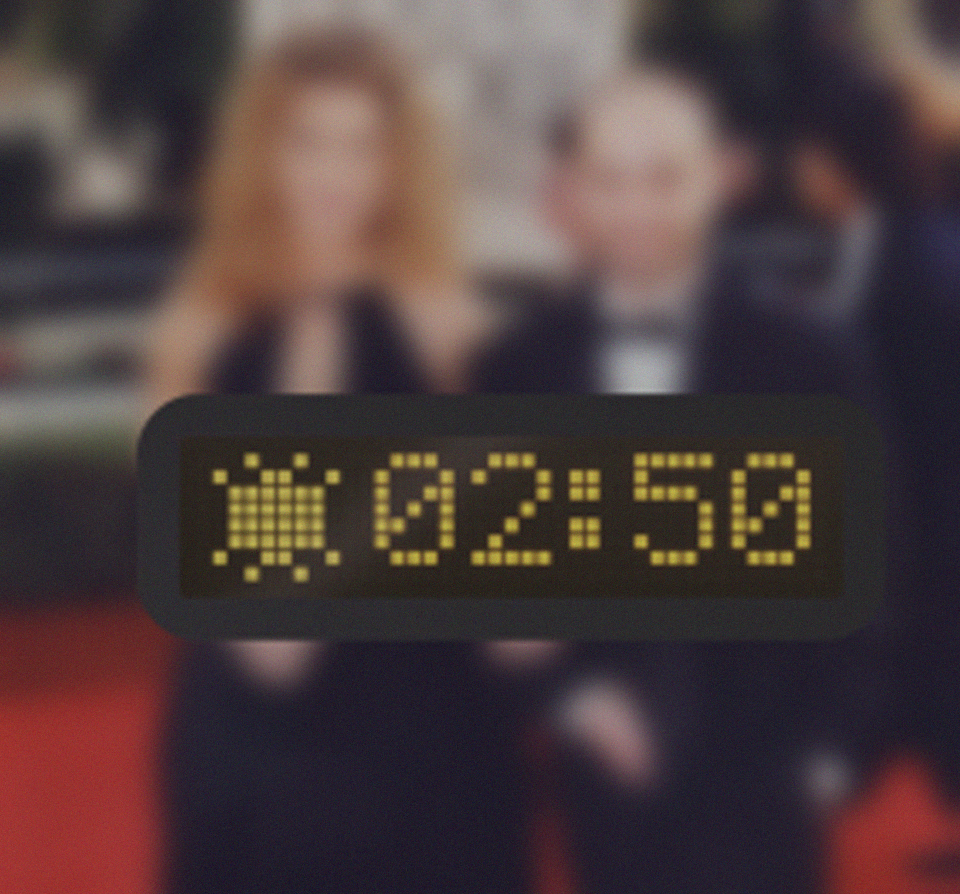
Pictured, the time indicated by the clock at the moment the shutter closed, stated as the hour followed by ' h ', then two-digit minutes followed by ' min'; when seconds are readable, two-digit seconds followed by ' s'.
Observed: 2 h 50 min
